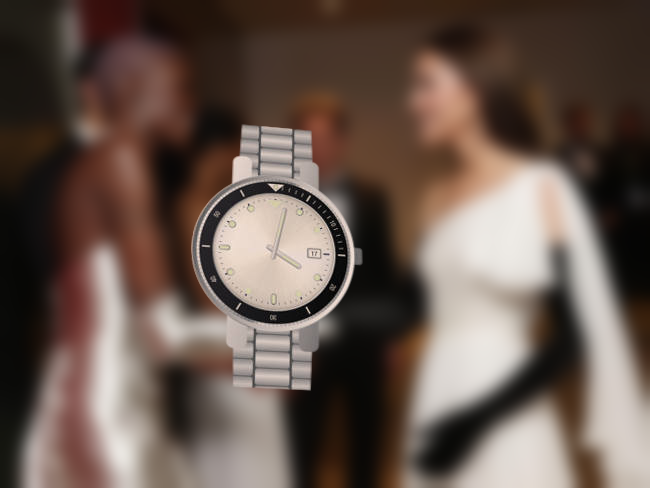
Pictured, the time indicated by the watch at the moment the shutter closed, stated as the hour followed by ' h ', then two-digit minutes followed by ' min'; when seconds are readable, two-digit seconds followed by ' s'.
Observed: 4 h 02 min
